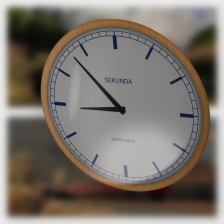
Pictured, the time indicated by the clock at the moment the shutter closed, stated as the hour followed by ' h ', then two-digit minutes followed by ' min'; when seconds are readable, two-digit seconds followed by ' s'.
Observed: 8 h 53 min
